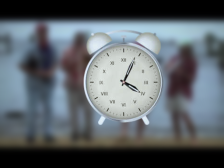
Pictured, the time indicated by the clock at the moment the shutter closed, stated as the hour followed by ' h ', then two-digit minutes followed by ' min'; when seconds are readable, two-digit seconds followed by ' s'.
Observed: 4 h 04 min
